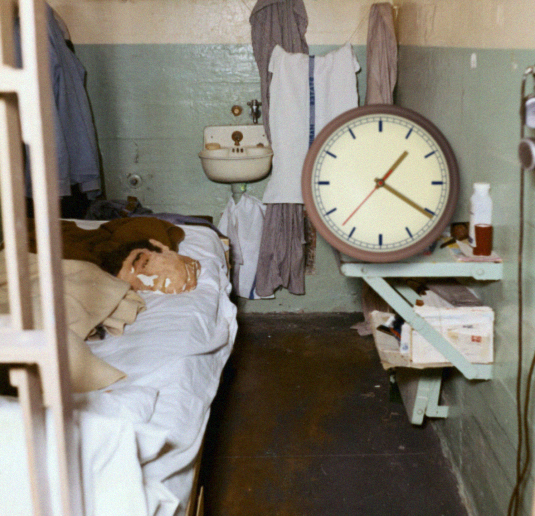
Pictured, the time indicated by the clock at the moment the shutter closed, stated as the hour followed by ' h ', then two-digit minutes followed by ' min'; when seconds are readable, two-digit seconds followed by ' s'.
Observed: 1 h 20 min 37 s
